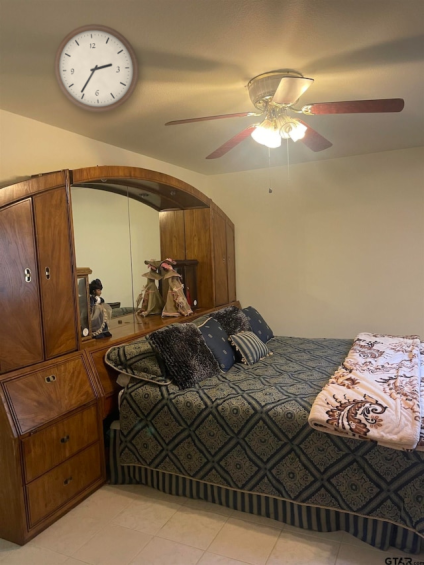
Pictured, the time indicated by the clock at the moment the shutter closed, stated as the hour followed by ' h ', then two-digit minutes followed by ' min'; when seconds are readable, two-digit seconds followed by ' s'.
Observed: 2 h 36 min
